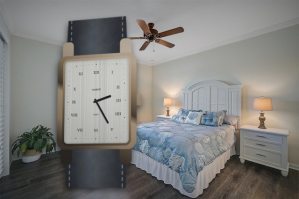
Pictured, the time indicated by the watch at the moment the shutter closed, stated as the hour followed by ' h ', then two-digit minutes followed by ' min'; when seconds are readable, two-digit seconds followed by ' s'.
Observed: 2 h 25 min
